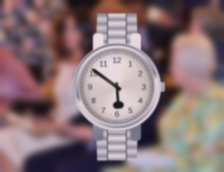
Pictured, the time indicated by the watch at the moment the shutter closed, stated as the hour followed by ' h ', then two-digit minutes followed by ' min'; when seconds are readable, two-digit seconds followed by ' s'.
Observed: 5 h 51 min
